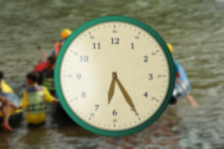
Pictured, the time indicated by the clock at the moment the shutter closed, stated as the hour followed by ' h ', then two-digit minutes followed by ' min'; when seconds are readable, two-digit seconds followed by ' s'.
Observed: 6 h 25 min
